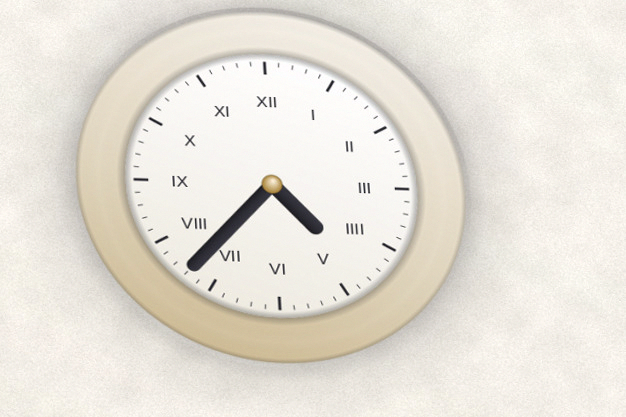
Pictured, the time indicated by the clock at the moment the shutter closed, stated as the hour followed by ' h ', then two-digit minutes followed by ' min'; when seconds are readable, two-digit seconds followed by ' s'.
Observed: 4 h 37 min
